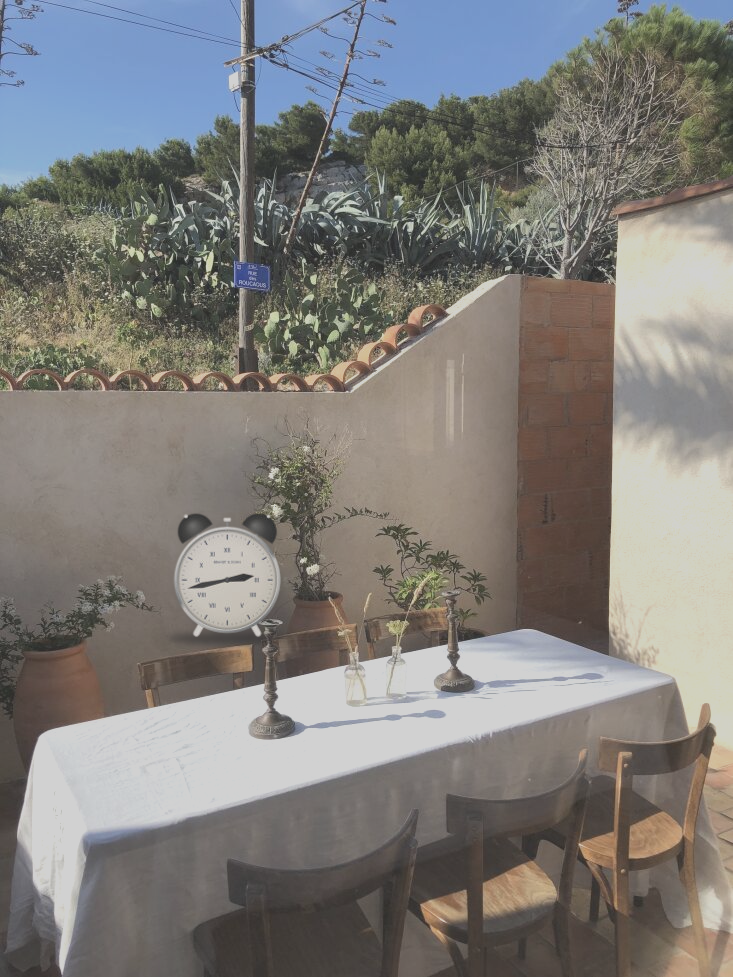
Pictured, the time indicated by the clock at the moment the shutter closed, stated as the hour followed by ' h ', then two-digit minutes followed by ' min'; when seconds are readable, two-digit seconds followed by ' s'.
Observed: 2 h 43 min
